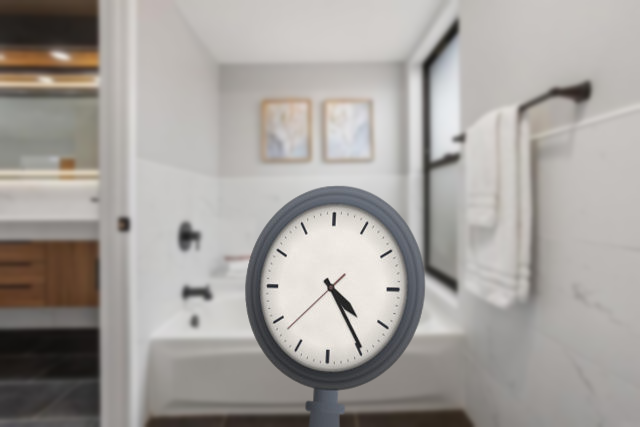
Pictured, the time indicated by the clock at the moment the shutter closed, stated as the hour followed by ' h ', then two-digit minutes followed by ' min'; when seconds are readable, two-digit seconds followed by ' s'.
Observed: 4 h 24 min 38 s
